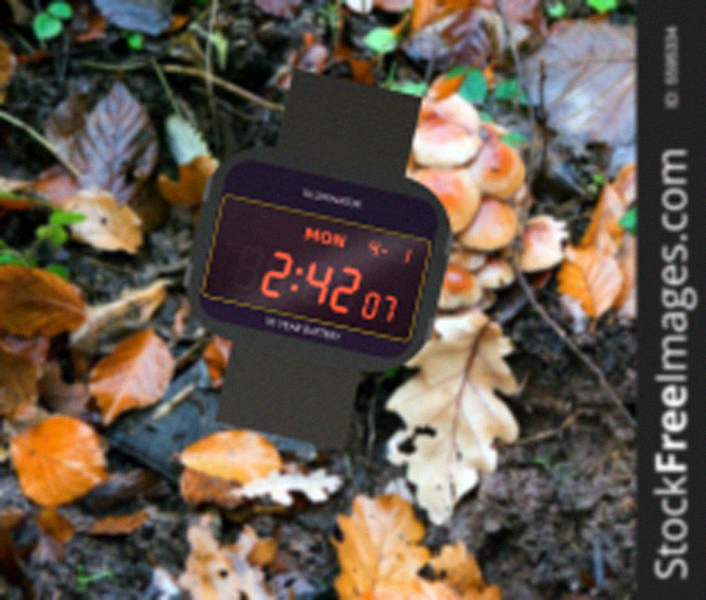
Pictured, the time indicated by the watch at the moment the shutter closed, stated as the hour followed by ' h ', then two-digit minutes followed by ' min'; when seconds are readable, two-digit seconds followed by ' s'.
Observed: 2 h 42 min 07 s
